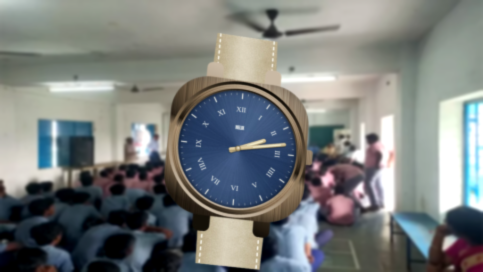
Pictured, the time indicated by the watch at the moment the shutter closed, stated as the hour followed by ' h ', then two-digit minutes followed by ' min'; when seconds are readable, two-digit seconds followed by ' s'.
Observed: 2 h 13 min
